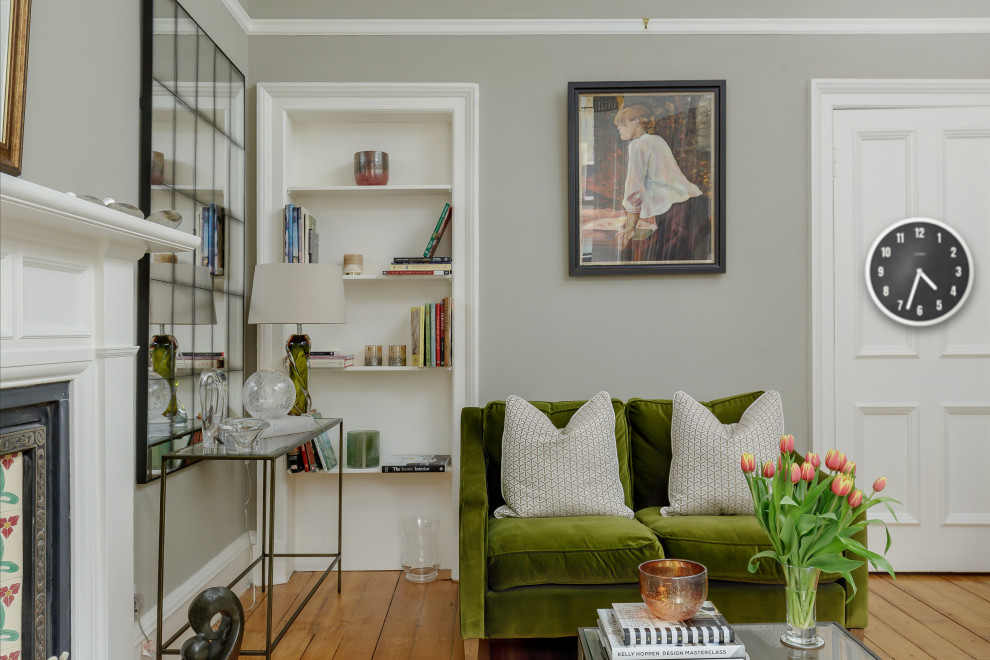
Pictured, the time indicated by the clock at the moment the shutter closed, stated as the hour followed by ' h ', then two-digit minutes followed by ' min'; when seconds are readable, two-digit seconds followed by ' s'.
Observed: 4 h 33 min
